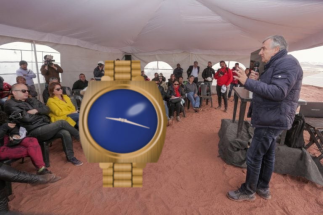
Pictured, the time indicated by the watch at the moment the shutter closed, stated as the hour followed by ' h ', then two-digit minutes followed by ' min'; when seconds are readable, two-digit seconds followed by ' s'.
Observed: 9 h 18 min
